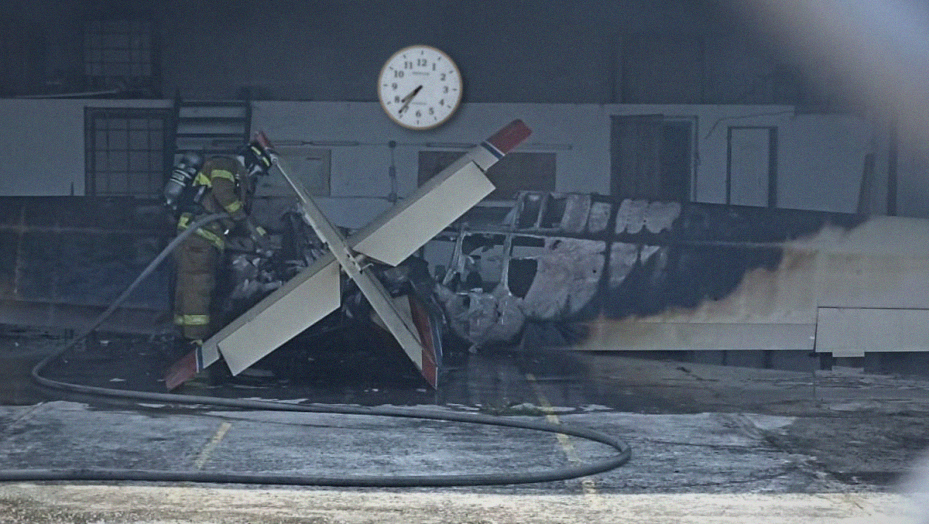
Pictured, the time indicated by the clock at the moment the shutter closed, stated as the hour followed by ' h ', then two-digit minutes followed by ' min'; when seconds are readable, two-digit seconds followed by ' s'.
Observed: 7 h 36 min
